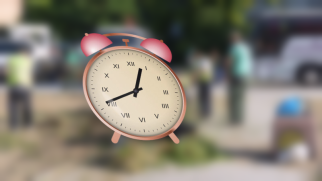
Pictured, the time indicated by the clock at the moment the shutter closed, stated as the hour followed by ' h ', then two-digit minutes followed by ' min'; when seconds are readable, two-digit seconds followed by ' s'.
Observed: 12 h 41 min
